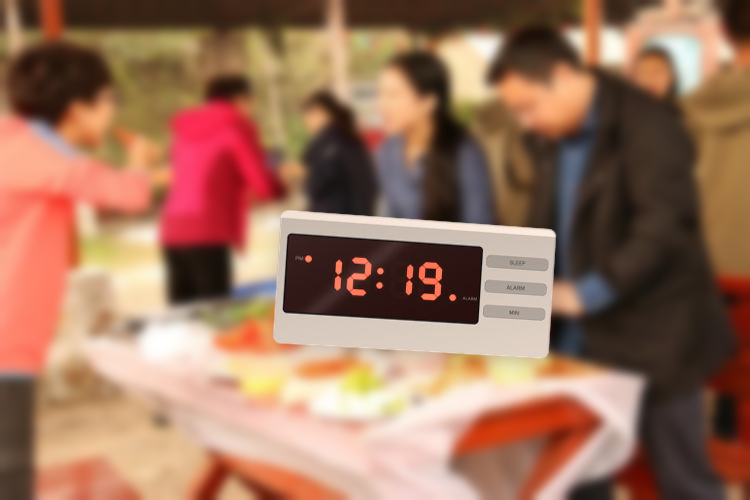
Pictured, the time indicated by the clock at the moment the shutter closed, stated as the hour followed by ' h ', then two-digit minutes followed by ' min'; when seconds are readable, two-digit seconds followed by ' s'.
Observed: 12 h 19 min
